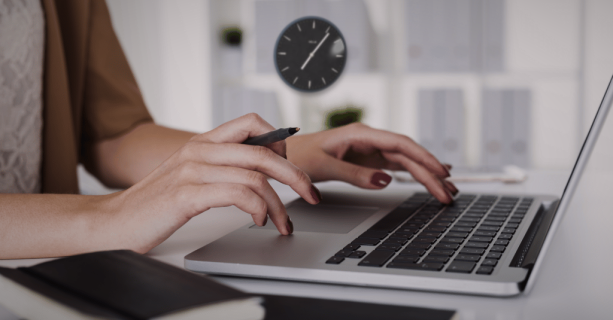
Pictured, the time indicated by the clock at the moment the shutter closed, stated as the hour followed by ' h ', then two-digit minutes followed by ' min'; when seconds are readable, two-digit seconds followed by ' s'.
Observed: 7 h 06 min
